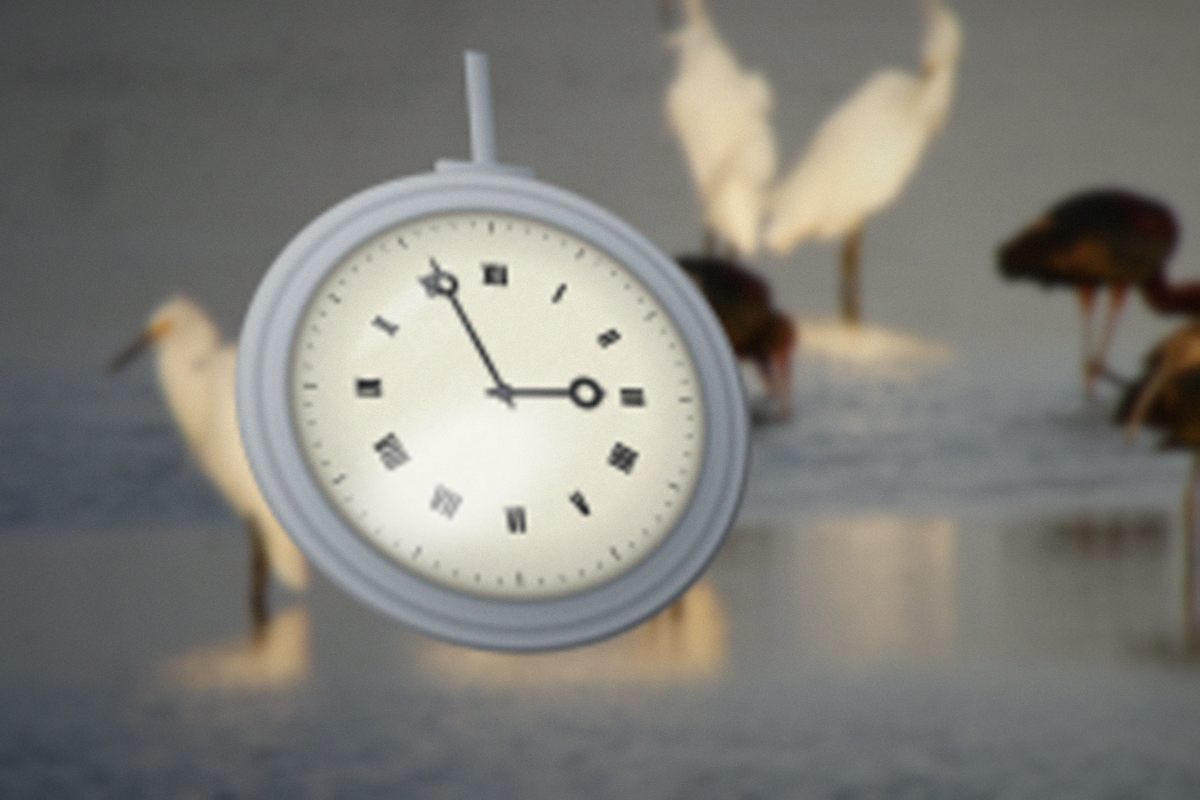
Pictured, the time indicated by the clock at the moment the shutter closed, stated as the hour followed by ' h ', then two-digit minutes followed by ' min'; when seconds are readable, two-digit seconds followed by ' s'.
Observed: 2 h 56 min
